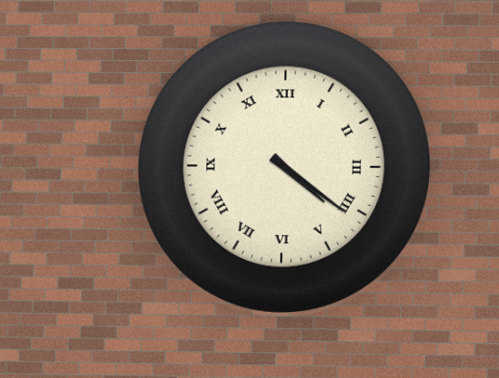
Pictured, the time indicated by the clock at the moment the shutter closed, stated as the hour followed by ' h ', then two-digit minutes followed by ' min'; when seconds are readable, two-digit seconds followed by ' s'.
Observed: 4 h 21 min
